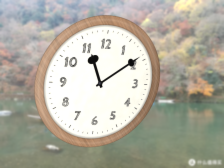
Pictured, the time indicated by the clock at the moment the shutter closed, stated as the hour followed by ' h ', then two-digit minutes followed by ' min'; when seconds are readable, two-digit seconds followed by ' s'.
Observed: 11 h 09 min
